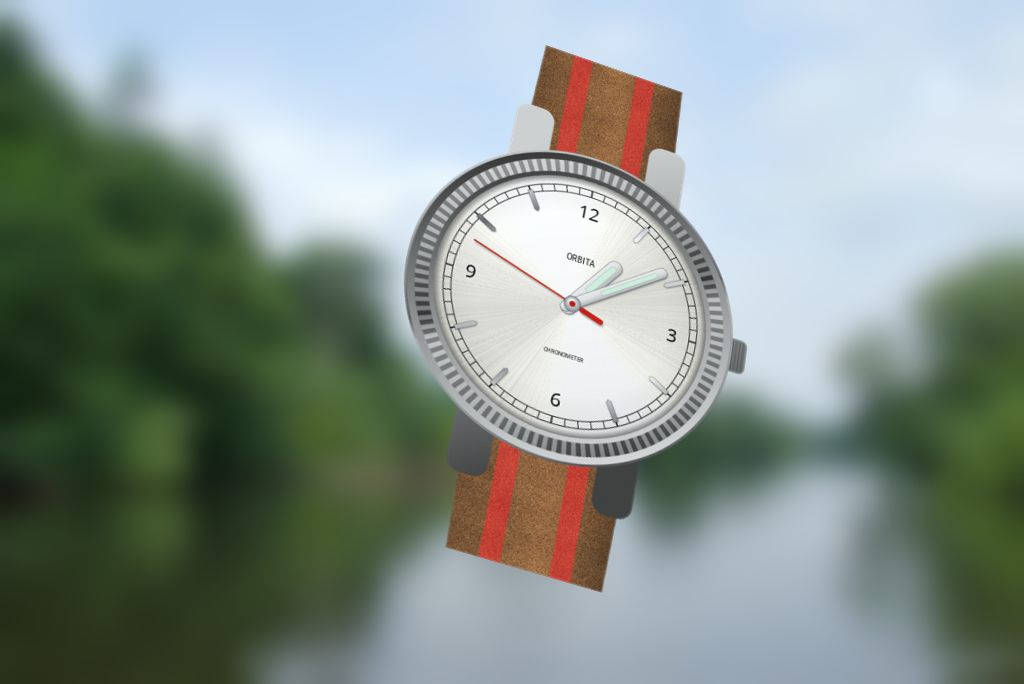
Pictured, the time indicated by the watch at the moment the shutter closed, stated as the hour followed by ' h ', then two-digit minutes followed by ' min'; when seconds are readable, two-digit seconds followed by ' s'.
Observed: 1 h 08 min 48 s
